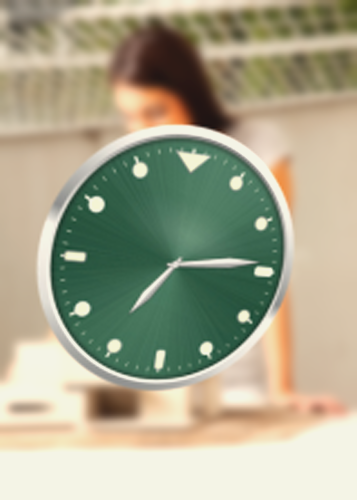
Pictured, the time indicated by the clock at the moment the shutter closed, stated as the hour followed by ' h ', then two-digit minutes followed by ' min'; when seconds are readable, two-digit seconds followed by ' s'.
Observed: 7 h 14 min
